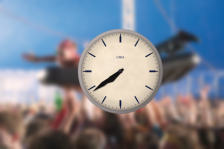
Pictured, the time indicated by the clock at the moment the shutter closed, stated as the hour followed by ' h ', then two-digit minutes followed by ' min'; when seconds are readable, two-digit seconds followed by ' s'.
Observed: 7 h 39 min
